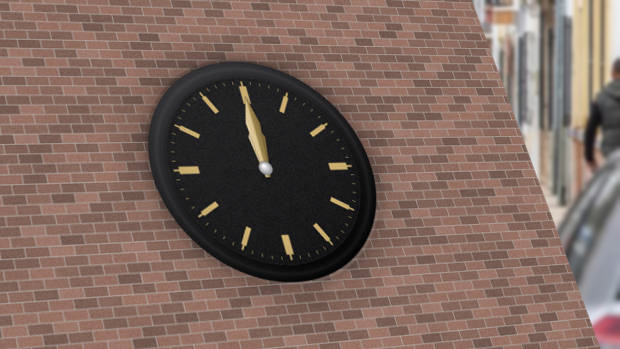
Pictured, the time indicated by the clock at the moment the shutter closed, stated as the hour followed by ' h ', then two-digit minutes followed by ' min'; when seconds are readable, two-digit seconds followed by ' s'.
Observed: 12 h 00 min
